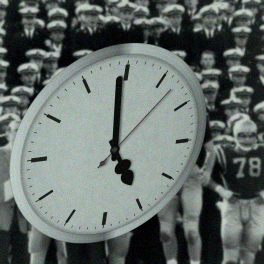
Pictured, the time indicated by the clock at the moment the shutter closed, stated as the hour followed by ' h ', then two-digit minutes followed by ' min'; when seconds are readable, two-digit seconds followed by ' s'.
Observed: 4 h 59 min 07 s
